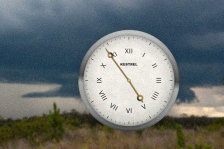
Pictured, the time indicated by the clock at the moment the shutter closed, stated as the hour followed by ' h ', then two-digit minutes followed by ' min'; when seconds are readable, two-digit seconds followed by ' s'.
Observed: 4 h 54 min
